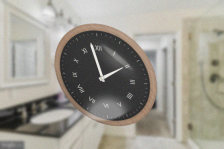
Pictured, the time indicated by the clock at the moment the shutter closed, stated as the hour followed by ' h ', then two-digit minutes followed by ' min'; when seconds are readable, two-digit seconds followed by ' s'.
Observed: 1 h 58 min
